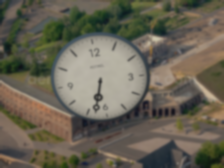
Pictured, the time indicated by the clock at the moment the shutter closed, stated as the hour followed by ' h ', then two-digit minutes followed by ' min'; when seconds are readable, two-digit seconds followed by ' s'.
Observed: 6 h 33 min
